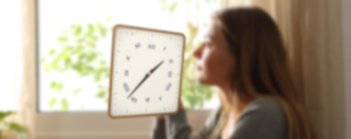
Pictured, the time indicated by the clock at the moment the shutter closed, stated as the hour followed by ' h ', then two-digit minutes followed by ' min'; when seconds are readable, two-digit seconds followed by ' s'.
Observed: 1 h 37 min
